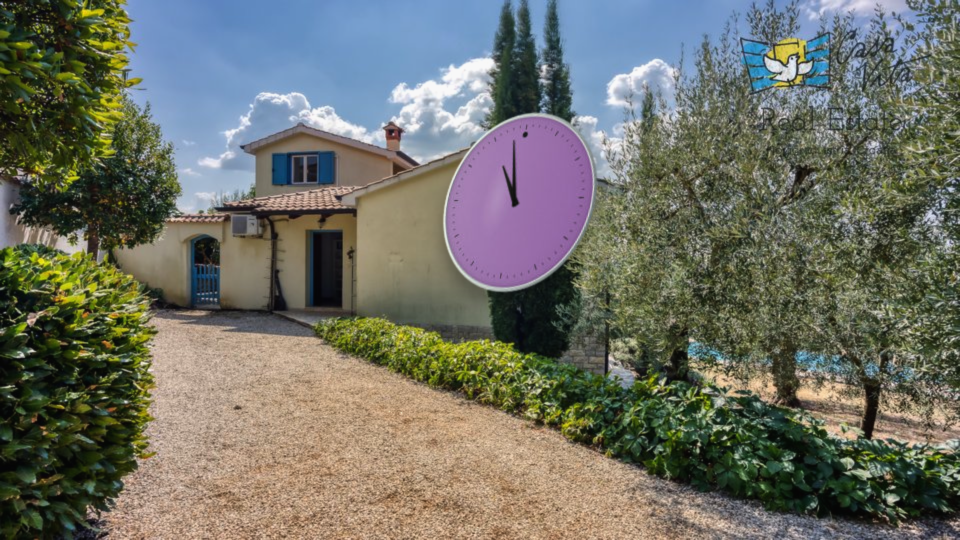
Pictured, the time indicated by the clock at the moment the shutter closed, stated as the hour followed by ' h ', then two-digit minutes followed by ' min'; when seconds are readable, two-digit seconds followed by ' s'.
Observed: 10 h 58 min
